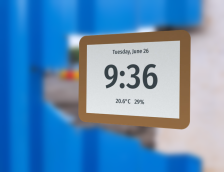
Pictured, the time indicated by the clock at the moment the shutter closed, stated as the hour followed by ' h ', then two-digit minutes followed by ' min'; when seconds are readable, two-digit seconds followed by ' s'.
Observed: 9 h 36 min
